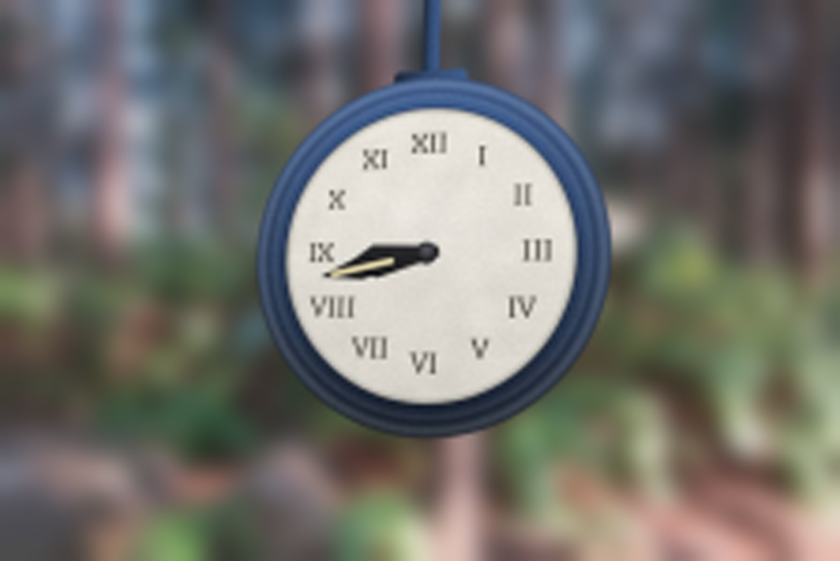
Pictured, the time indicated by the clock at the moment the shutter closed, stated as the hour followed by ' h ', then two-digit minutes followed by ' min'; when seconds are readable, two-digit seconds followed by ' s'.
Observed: 8 h 43 min
